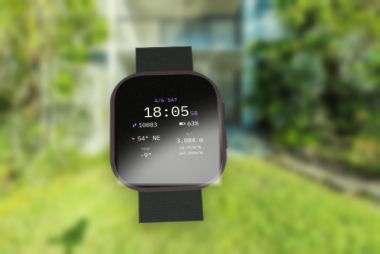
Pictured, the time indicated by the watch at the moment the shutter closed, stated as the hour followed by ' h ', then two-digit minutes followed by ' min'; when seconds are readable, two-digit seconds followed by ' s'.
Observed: 18 h 05 min
